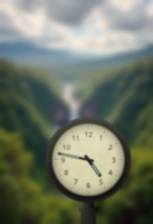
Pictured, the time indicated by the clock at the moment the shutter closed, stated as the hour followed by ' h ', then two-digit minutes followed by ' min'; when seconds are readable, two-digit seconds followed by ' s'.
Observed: 4 h 47 min
